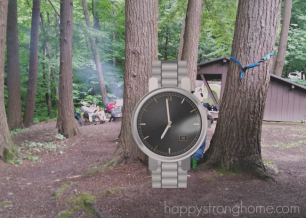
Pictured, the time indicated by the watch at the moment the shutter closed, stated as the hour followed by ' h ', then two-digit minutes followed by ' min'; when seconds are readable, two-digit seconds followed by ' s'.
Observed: 6 h 59 min
